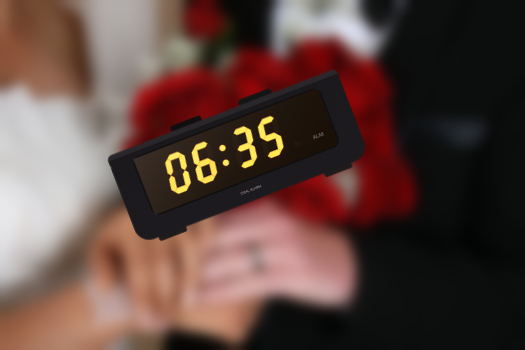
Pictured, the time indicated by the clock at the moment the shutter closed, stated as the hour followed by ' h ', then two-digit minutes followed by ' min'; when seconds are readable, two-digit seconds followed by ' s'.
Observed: 6 h 35 min
